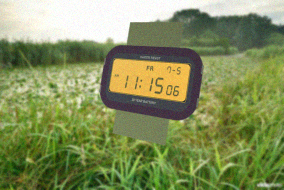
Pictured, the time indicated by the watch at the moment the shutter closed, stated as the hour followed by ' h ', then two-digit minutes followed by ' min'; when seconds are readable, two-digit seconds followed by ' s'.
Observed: 11 h 15 min 06 s
